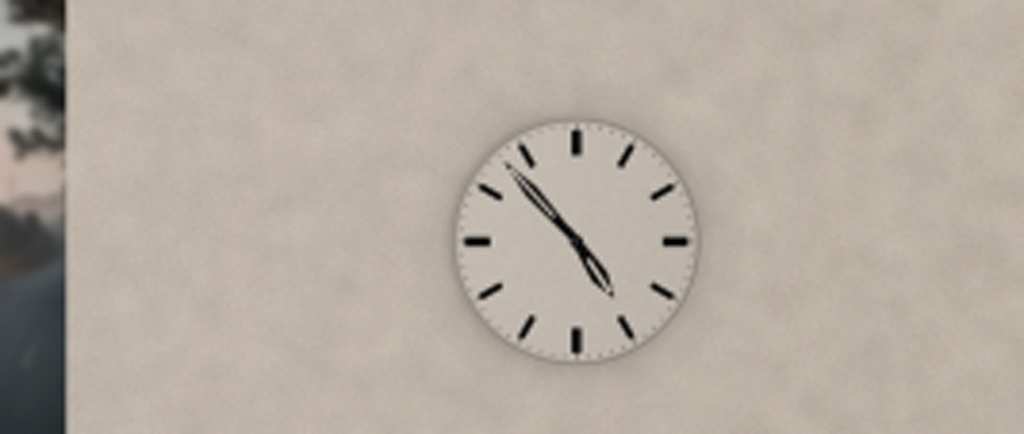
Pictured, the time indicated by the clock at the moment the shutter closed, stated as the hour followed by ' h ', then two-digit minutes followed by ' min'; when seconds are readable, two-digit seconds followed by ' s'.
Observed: 4 h 53 min
